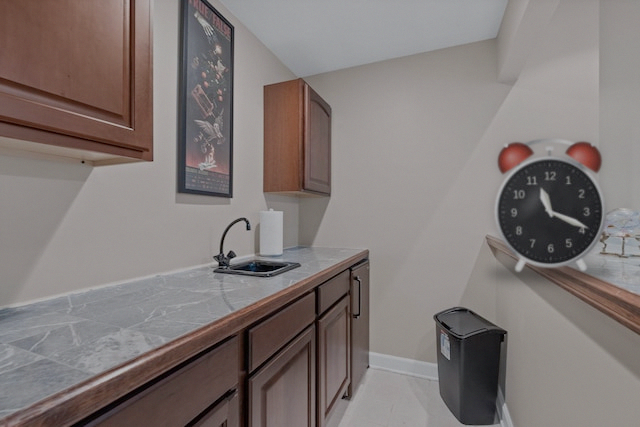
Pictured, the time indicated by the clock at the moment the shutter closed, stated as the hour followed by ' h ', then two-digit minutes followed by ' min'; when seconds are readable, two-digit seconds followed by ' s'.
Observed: 11 h 19 min
